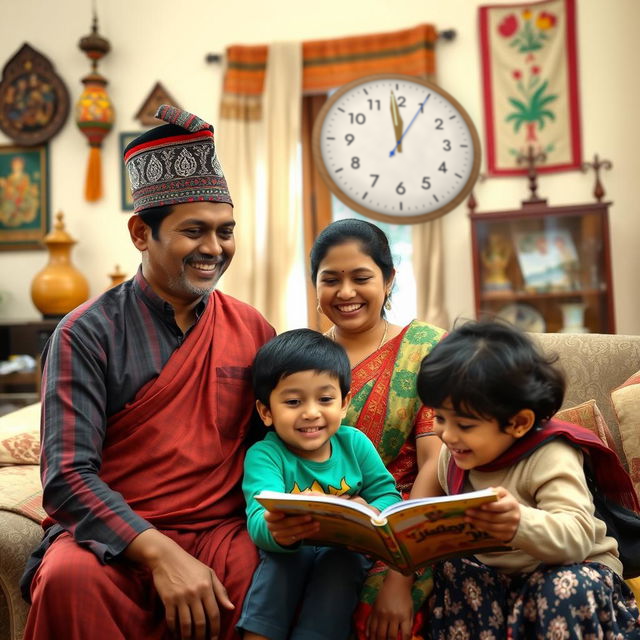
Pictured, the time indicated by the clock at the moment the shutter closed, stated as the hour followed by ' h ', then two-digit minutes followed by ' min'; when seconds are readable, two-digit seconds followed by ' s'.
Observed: 11 h 59 min 05 s
